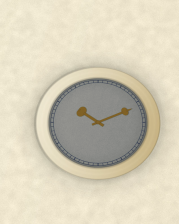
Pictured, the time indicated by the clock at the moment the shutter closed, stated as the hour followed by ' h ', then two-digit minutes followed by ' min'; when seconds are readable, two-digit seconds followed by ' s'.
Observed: 10 h 11 min
